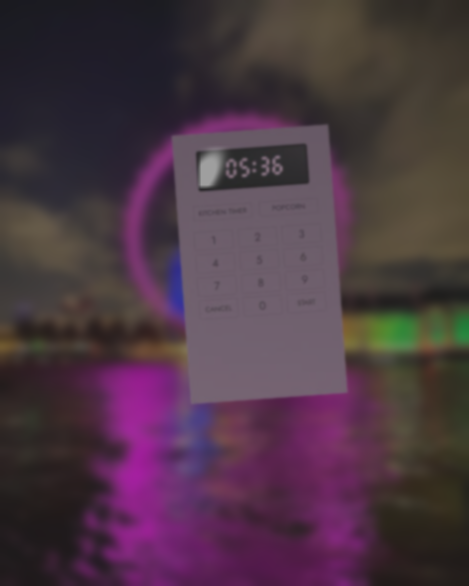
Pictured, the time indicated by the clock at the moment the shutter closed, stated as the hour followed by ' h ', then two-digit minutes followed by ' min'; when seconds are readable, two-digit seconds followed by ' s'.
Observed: 5 h 36 min
